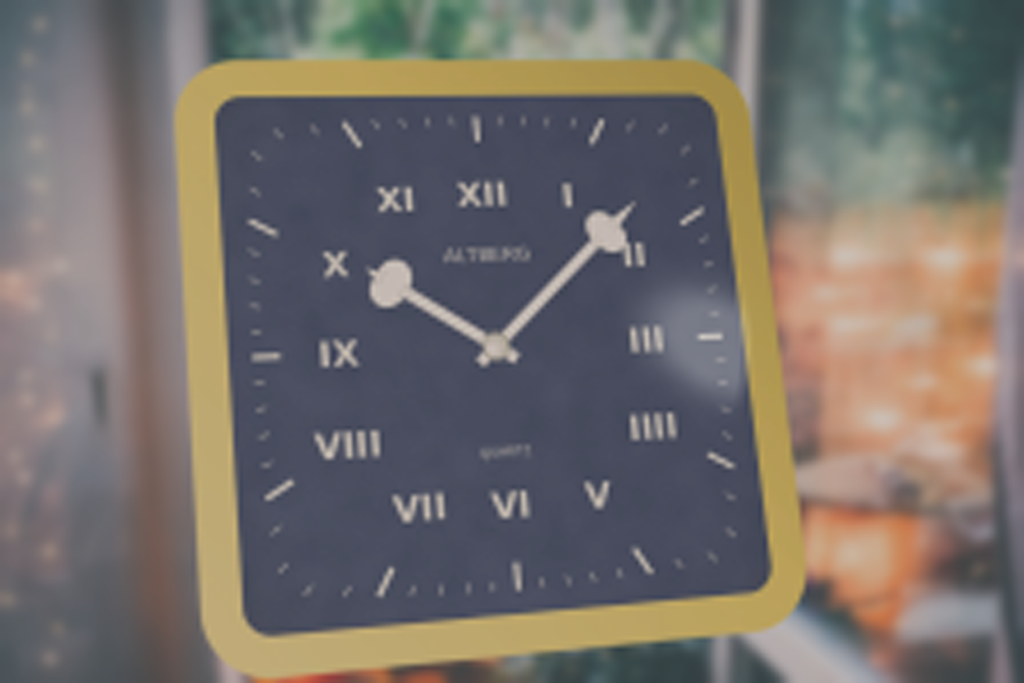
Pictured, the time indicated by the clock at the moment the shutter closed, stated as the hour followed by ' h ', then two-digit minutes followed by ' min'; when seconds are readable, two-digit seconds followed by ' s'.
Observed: 10 h 08 min
